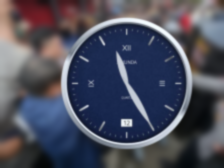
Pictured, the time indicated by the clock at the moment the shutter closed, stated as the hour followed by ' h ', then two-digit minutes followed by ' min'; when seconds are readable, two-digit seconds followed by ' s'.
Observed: 11 h 25 min
